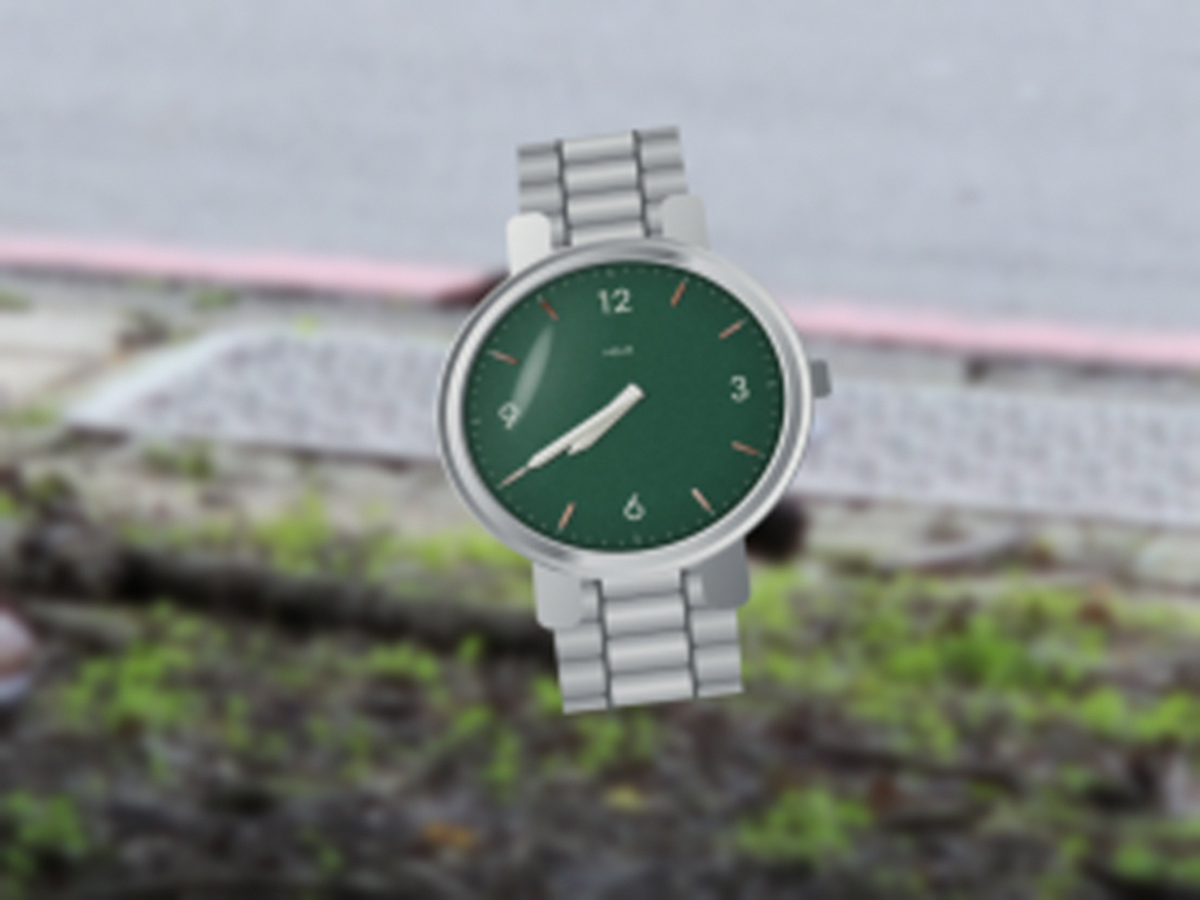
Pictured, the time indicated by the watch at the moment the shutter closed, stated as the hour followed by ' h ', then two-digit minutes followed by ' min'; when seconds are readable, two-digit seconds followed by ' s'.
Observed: 7 h 40 min
